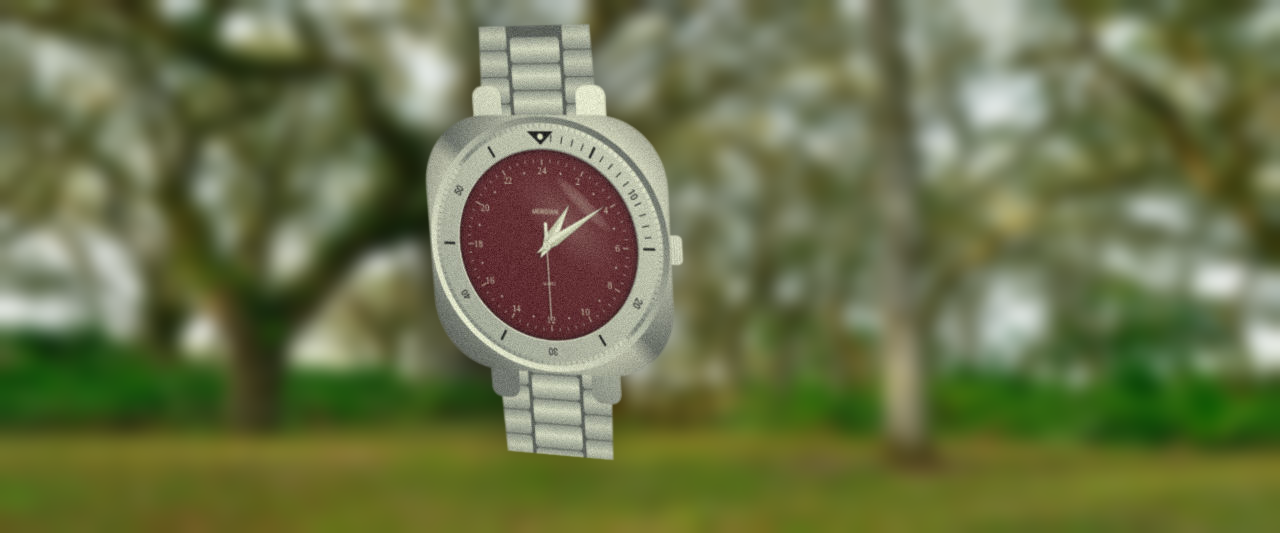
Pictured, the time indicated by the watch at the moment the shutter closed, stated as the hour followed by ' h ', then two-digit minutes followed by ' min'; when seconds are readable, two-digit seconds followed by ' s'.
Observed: 2 h 09 min 30 s
